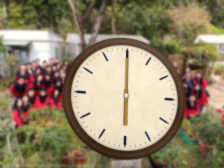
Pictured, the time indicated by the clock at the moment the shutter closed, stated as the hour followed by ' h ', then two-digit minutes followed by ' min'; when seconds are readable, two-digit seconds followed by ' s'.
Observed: 6 h 00 min
